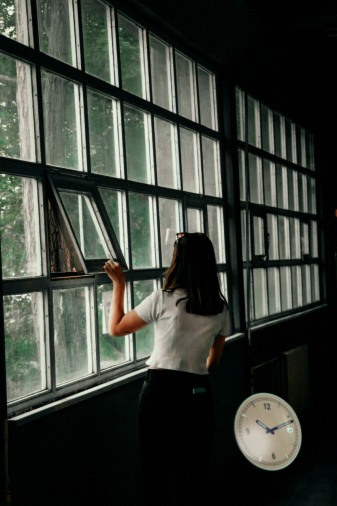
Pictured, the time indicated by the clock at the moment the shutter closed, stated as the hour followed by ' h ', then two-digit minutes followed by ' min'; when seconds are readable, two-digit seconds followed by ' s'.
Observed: 10 h 12 min
